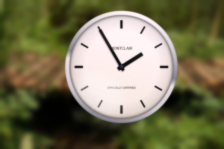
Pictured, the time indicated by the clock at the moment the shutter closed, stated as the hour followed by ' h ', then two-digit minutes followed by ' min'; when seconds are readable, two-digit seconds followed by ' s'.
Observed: 1 h 55 min
